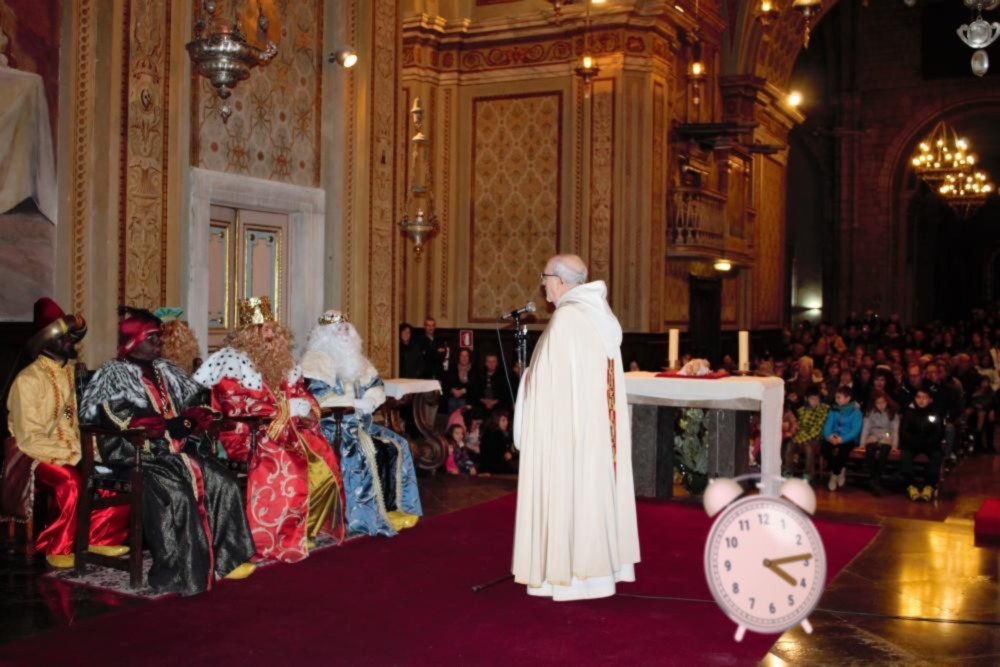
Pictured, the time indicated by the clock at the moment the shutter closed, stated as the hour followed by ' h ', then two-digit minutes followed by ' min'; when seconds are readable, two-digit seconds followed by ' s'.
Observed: 4 h 14 min
